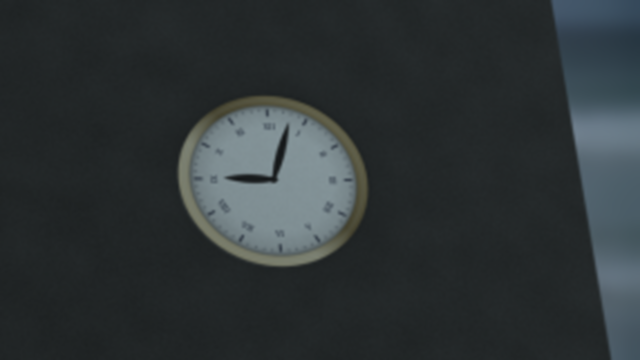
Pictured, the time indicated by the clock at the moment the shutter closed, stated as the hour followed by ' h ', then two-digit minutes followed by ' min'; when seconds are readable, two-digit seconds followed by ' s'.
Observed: 9 h 03 min
